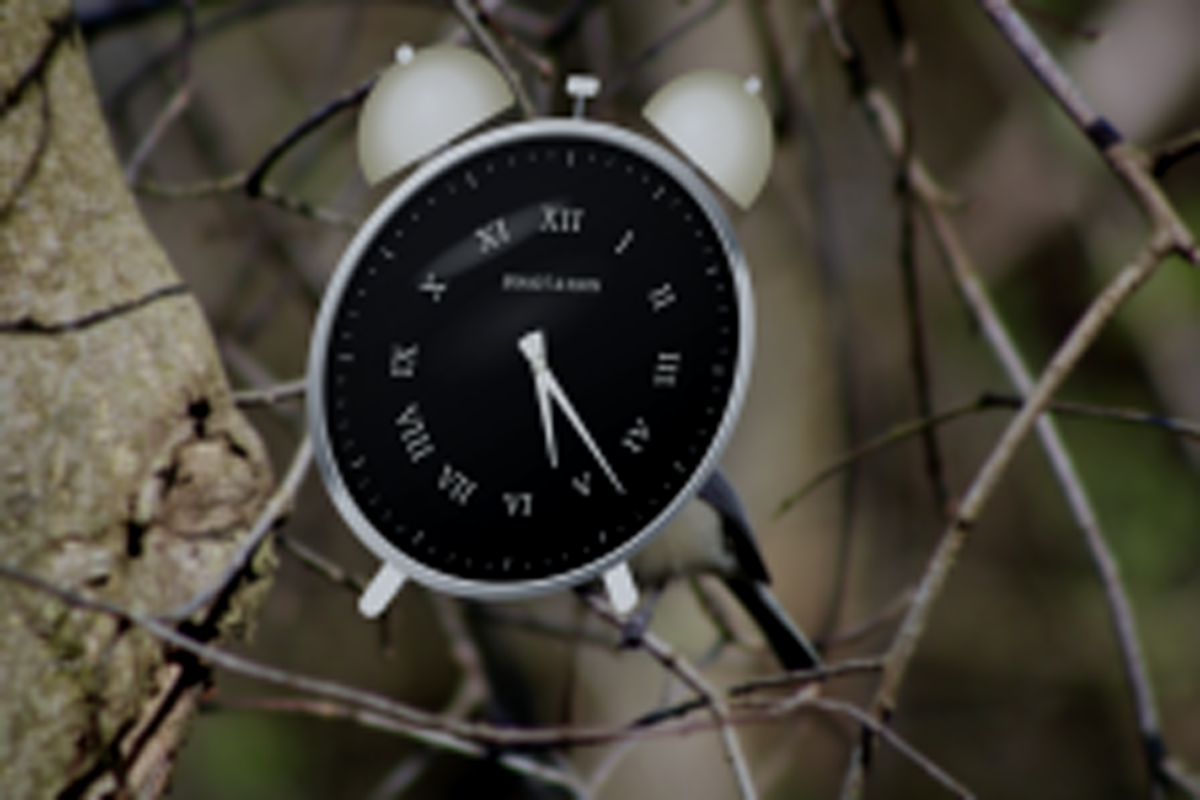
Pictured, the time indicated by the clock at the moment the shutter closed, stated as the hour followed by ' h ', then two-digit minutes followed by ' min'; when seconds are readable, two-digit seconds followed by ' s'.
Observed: 5 h 23 min
